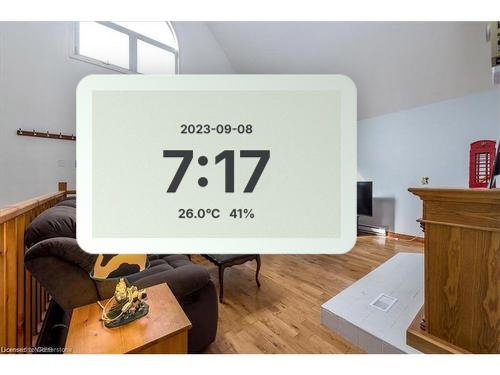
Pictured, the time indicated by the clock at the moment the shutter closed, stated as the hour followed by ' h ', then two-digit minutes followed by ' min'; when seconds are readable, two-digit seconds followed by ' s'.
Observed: 7 h 17 min
